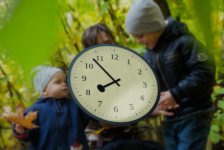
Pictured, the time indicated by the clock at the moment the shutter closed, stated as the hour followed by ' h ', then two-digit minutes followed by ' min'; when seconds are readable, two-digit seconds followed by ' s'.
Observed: 7 h 53 min
